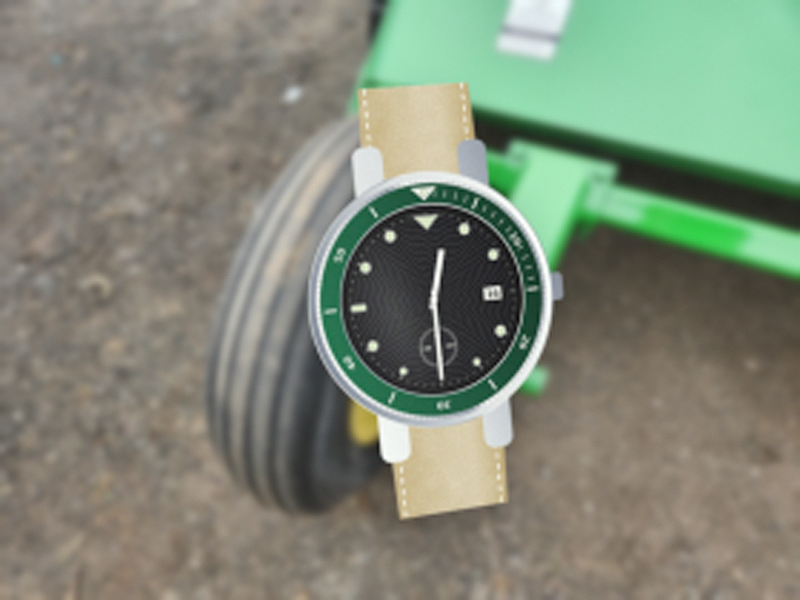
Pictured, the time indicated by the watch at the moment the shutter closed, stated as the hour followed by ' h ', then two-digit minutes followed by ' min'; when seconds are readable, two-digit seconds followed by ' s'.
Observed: 12 h 30 min
